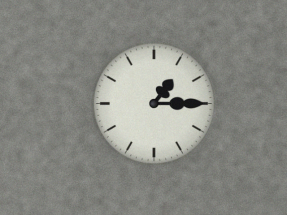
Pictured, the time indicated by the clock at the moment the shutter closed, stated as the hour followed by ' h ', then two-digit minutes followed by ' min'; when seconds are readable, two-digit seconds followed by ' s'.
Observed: 1 h 15 min
